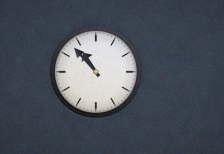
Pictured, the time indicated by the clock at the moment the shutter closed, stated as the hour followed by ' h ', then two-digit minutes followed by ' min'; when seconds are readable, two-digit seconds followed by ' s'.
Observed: 10 h 53 min
